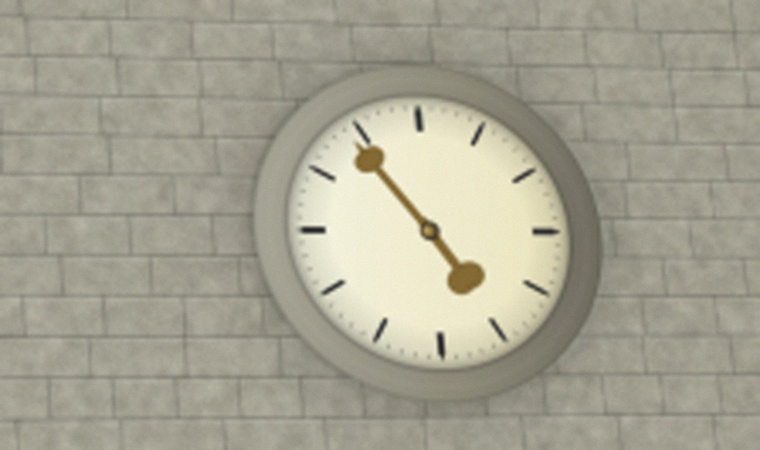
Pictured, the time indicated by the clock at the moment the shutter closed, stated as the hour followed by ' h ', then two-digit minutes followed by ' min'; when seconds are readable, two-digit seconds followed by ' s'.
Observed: 4 h 54 min
